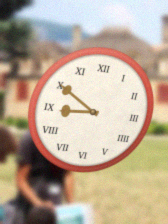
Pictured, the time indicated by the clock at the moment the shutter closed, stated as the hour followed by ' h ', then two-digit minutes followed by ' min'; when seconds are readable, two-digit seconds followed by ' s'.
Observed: 8 h 50 min
